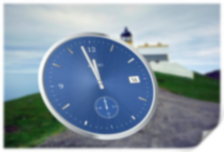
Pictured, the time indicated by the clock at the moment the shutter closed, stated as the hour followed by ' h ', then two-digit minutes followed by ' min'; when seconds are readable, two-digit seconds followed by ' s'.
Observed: 11 h 58 min
